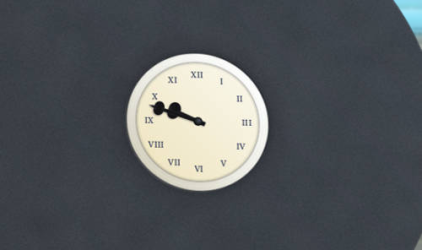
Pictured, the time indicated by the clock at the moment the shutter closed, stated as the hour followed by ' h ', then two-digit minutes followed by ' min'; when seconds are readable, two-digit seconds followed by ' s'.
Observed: 9 h 48 min
